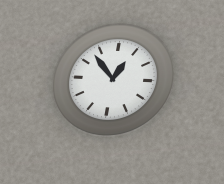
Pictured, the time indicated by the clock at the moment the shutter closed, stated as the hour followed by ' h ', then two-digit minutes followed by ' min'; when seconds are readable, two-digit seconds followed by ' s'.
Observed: 12 h 53 min
